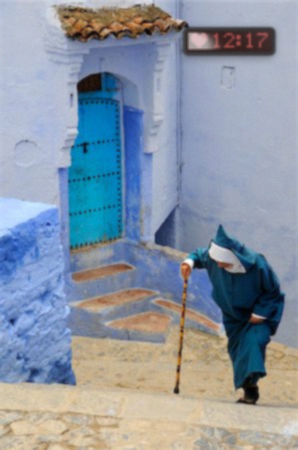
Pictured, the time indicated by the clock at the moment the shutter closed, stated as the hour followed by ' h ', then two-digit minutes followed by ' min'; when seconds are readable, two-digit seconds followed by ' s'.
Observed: 12 h 17 min
